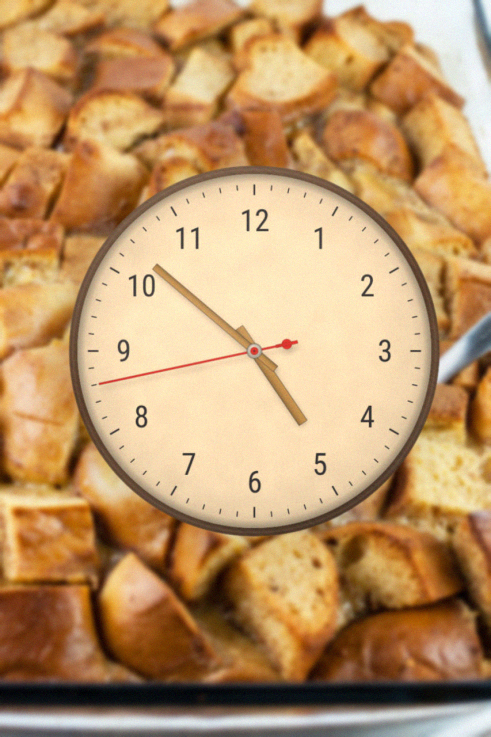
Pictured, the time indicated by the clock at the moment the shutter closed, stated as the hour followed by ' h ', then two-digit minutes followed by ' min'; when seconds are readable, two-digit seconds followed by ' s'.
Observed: 4 h 51 min 43 s
